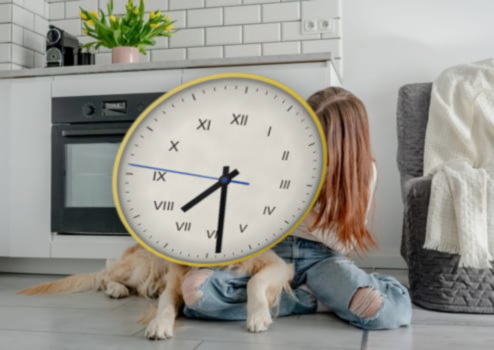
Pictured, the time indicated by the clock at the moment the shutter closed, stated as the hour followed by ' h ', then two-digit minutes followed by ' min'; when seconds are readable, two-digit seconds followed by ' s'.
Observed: 7 h 28 min 46 s
